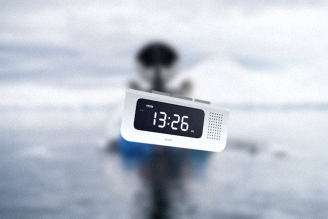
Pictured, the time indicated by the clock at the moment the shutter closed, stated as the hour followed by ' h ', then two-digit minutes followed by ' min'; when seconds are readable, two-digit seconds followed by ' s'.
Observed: 13 h 26 min
